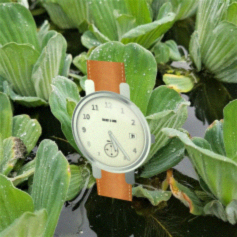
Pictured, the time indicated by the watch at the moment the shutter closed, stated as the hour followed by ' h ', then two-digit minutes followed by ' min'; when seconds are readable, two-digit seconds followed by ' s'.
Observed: 5 h 24 min
